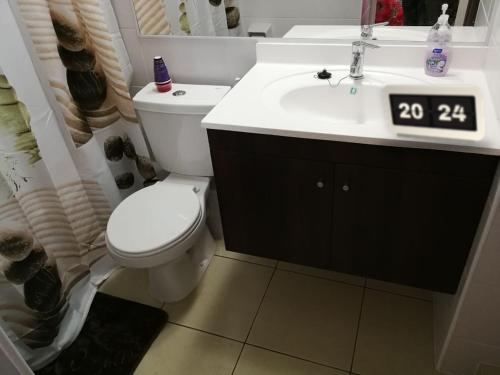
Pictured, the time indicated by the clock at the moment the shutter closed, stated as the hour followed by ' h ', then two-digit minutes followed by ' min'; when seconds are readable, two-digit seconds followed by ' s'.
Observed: 20 h 24 min
